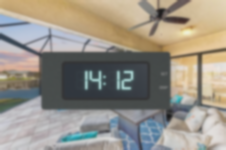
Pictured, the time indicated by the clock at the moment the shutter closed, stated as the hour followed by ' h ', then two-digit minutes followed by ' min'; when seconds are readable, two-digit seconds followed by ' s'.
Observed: 14 h 12 min
